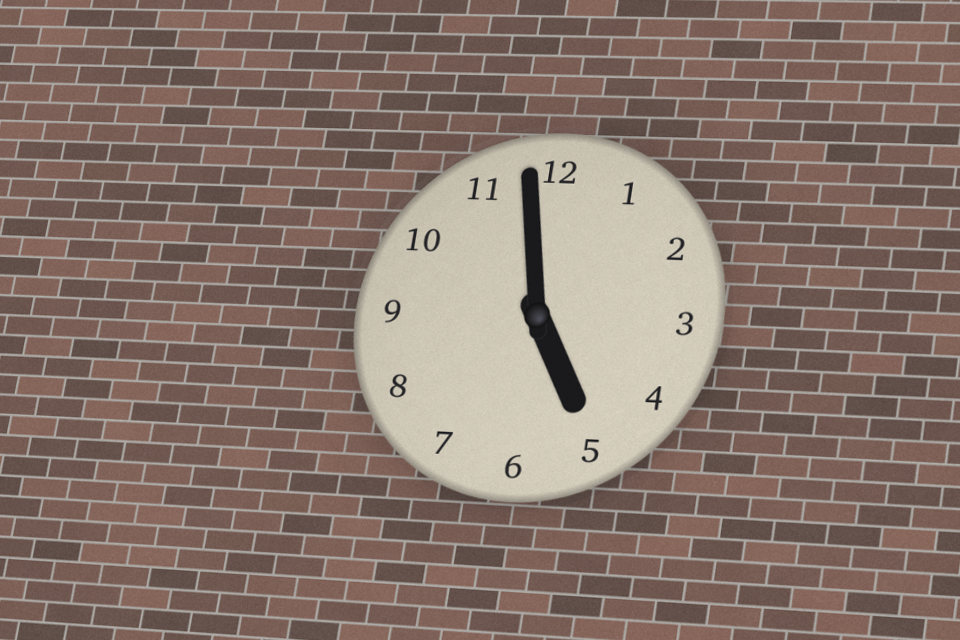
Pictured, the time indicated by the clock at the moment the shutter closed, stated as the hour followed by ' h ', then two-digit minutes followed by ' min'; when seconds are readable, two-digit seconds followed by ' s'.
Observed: 4 h 58 min
